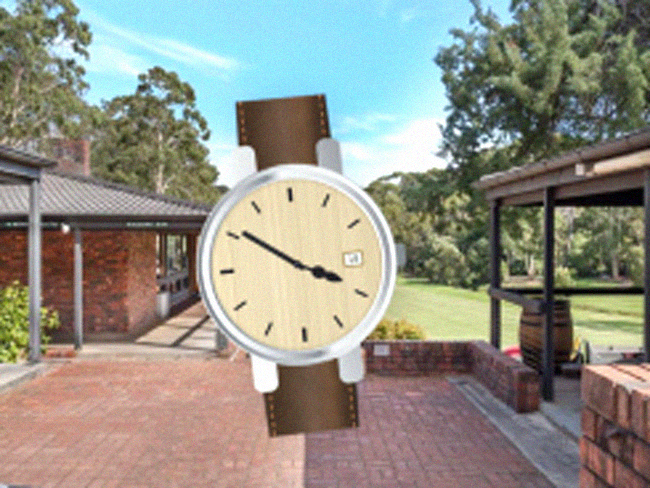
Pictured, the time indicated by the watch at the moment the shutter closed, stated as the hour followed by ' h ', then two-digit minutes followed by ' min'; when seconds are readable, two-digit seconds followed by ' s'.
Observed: 3 h 51 min
